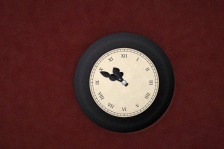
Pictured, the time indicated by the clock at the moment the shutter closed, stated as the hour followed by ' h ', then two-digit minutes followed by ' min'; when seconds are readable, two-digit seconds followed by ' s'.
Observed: 10 h 49 min
